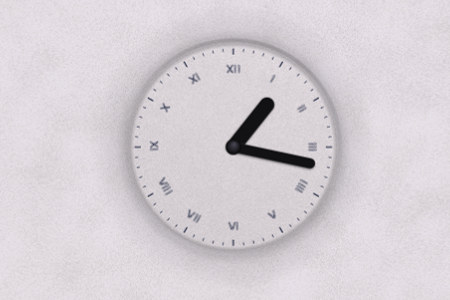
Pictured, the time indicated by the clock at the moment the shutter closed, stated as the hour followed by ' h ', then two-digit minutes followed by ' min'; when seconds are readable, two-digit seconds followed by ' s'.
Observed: 1 h 17 min
